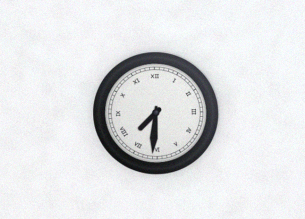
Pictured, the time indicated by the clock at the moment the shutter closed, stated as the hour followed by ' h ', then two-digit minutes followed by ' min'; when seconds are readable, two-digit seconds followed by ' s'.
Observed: 7 h 31 min
